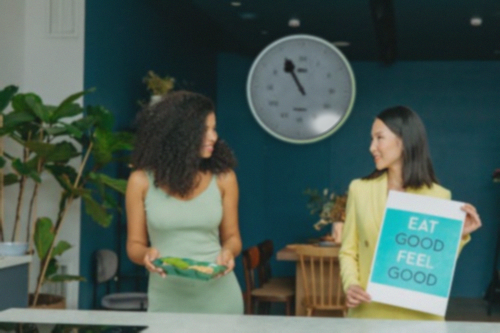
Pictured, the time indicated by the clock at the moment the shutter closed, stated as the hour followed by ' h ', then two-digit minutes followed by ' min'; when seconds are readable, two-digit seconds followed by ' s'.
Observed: 10 h 55 min
